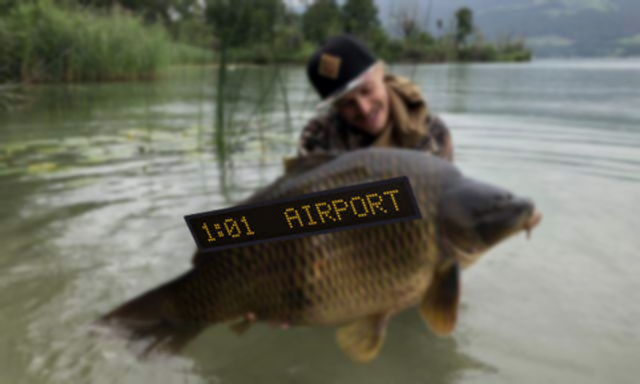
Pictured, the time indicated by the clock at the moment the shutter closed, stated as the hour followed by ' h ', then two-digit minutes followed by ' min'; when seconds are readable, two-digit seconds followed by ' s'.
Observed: 1 h 01 min
